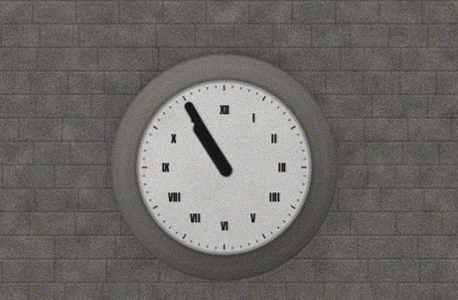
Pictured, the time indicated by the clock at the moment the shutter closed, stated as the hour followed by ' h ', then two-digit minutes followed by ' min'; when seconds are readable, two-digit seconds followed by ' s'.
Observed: 10 h 55 min
